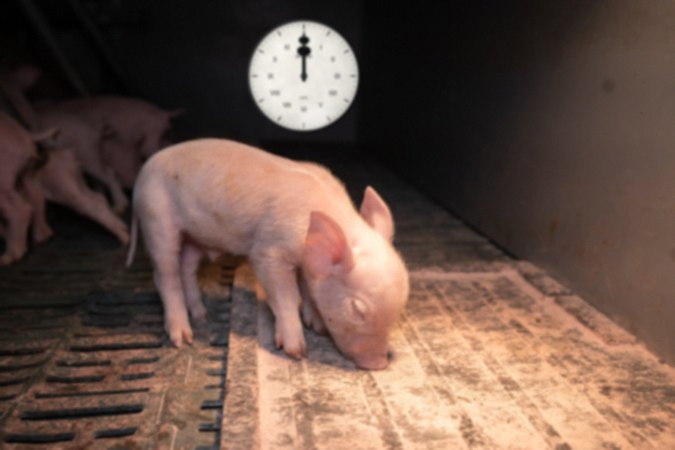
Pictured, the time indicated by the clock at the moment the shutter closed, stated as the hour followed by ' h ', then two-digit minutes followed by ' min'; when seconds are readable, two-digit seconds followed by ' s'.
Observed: 12 h 00 min
